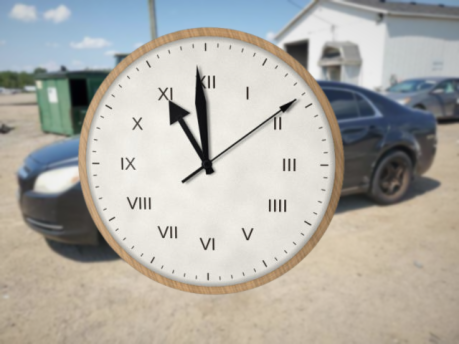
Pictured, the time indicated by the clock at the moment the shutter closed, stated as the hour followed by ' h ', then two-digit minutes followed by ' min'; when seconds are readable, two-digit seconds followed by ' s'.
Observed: 10 h 59 min 09 s
